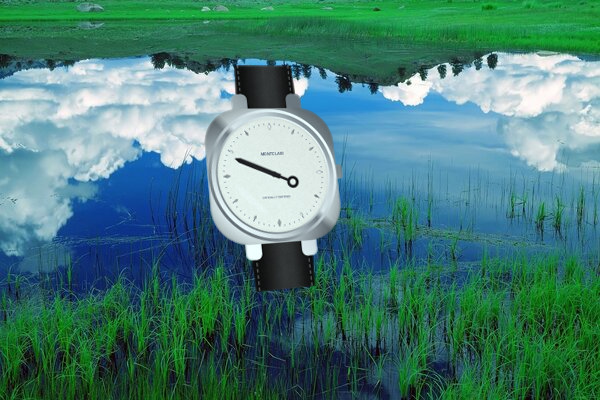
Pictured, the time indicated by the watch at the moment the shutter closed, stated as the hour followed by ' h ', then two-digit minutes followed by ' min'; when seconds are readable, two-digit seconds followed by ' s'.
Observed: 3 h 49 min
